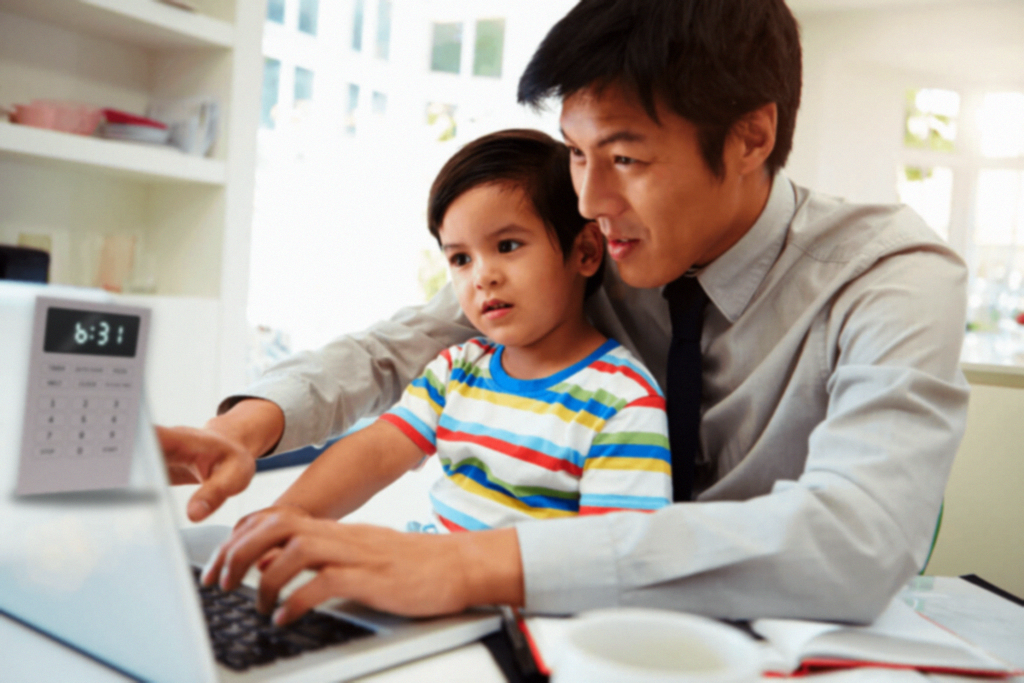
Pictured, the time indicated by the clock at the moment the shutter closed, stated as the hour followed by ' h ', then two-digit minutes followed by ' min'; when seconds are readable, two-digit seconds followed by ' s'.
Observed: 6 h 31 min
